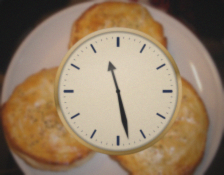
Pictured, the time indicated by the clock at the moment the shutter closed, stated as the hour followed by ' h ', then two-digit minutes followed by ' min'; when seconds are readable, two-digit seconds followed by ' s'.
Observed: 11 h 28 min
